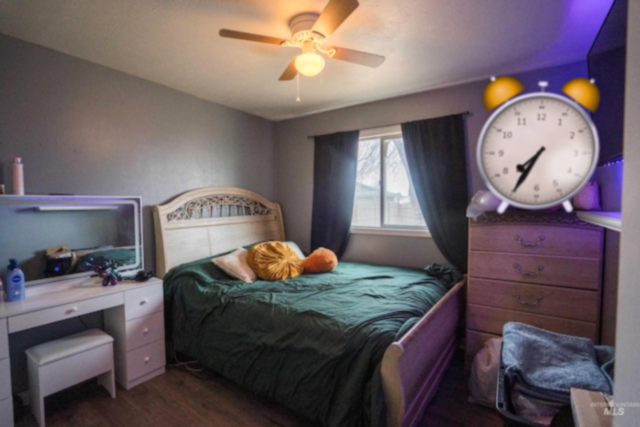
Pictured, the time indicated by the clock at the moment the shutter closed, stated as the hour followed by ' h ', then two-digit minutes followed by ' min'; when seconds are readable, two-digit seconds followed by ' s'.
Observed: 7 h 35 min
